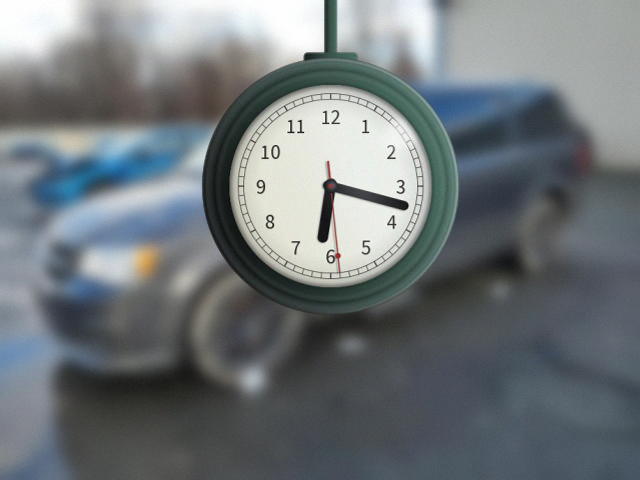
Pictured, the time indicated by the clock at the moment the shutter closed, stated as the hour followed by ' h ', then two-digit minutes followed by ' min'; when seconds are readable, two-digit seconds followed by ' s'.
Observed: 6 h 17 min 29 s
